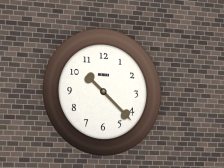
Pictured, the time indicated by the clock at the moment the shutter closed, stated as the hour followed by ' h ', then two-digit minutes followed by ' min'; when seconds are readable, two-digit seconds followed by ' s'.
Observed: 10 h 22 min
